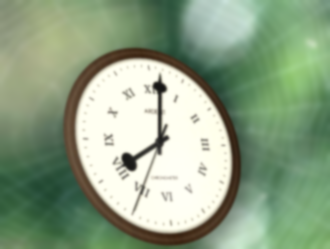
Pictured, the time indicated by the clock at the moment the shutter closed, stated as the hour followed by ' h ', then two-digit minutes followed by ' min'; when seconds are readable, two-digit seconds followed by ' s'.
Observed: 8 h 01 min 35 s
